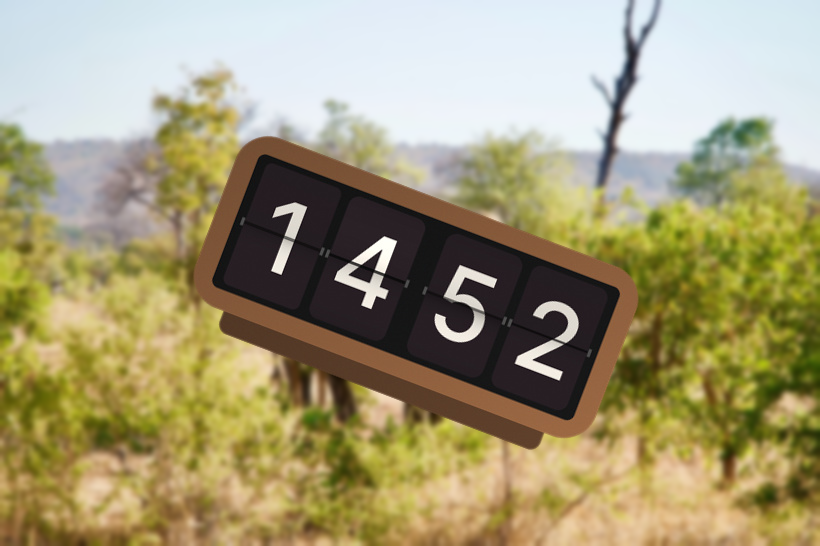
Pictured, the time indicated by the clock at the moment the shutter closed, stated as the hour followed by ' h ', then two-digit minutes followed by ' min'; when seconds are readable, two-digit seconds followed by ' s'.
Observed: 14 h 52 min
